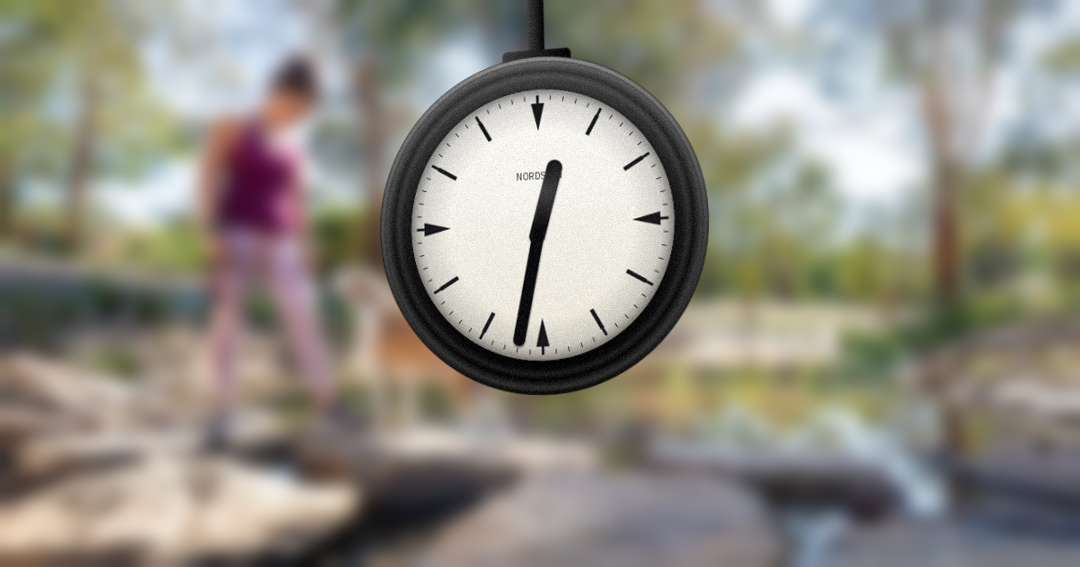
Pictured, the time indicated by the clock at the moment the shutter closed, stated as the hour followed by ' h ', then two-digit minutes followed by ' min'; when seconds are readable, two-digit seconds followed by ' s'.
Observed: 12 h 32 min
